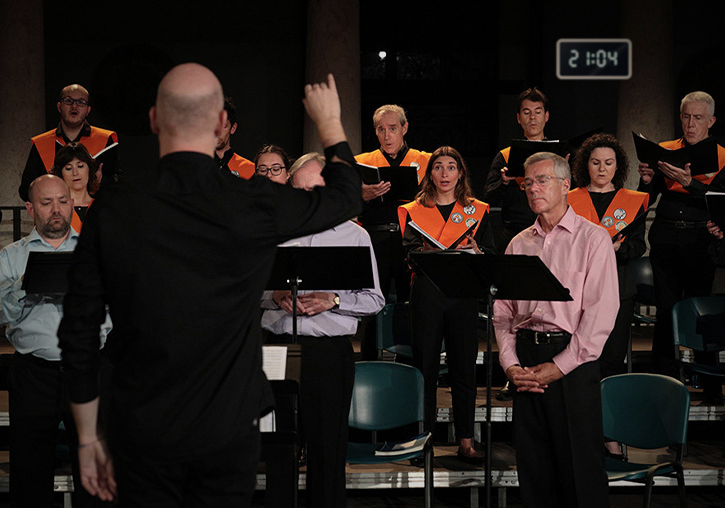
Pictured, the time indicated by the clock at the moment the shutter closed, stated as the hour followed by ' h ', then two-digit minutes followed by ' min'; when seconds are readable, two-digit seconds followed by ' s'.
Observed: 21 h 04 min
